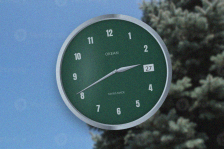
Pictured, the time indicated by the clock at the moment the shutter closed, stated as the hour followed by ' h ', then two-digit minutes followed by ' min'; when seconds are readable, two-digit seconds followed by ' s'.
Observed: 2 h 41 min
